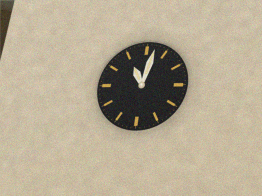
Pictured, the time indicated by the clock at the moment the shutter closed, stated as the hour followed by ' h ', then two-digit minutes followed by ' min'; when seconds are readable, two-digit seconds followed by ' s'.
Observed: 11 h 02 min
